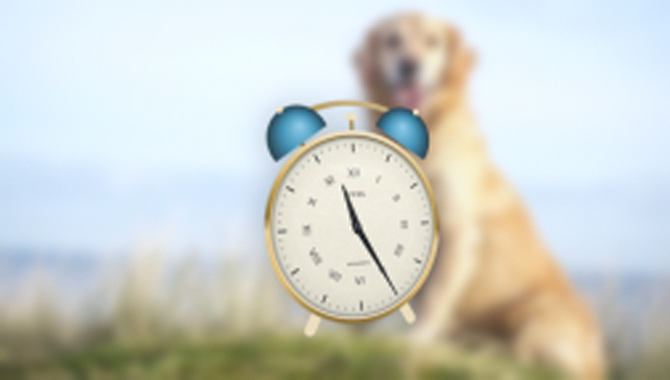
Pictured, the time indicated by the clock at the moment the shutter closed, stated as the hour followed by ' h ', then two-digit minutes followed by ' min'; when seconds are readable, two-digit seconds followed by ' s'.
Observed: 11 h 25 min
